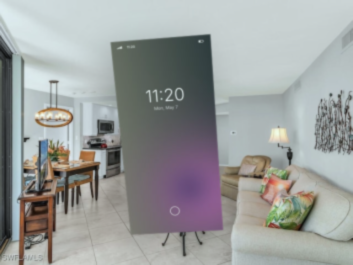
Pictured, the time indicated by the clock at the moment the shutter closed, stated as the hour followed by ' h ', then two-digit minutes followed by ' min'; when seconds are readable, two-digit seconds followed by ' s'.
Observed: 11 h 20 min
